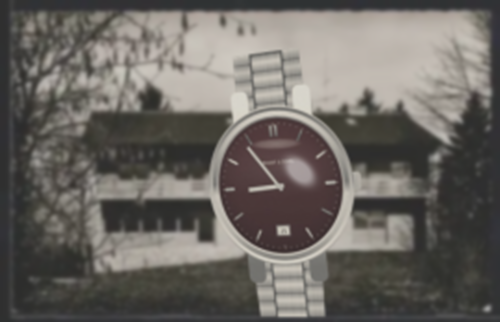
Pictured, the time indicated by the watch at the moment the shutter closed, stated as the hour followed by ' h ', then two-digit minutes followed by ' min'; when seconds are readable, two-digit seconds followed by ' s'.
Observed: 8 h 54 min
